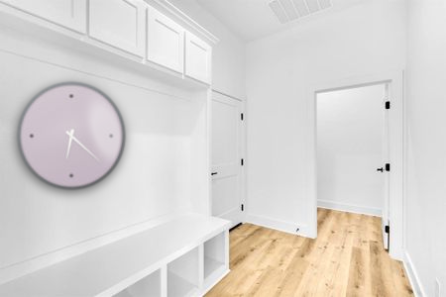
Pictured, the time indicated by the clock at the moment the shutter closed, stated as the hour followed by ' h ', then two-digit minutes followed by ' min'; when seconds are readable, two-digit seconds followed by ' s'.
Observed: 6 h 22 min
